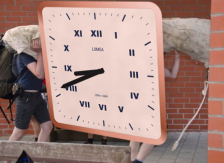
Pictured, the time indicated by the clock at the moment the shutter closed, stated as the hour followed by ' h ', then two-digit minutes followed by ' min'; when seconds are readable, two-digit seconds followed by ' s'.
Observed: 8 h 41 min
